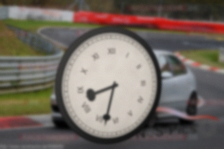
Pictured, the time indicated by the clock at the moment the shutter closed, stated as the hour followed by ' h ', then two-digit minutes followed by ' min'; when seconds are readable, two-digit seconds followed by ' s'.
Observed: 8 h 33 min
